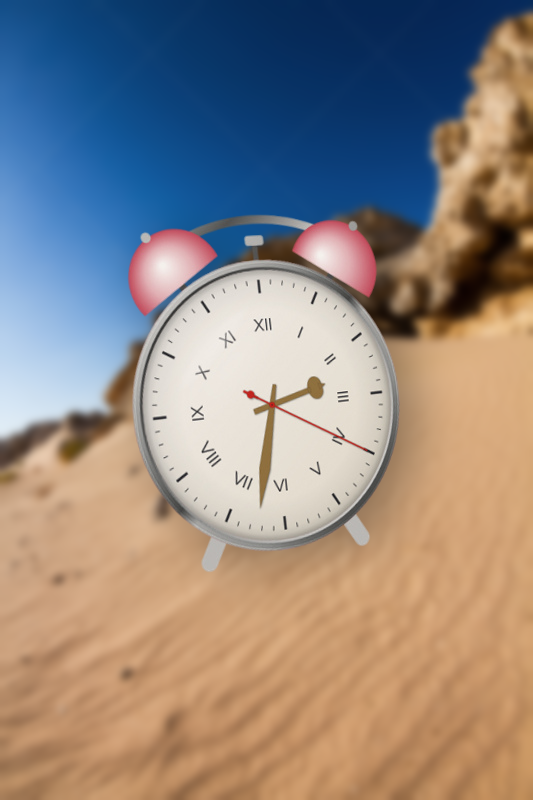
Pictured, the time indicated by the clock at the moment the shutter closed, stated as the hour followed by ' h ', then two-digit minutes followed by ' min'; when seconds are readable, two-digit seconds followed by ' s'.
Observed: 2 h 32 min 20 s
